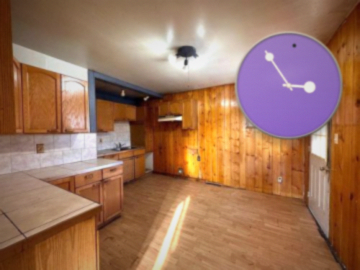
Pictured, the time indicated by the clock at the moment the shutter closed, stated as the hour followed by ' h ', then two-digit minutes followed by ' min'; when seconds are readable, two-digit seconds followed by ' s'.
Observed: 2 h 53 min
